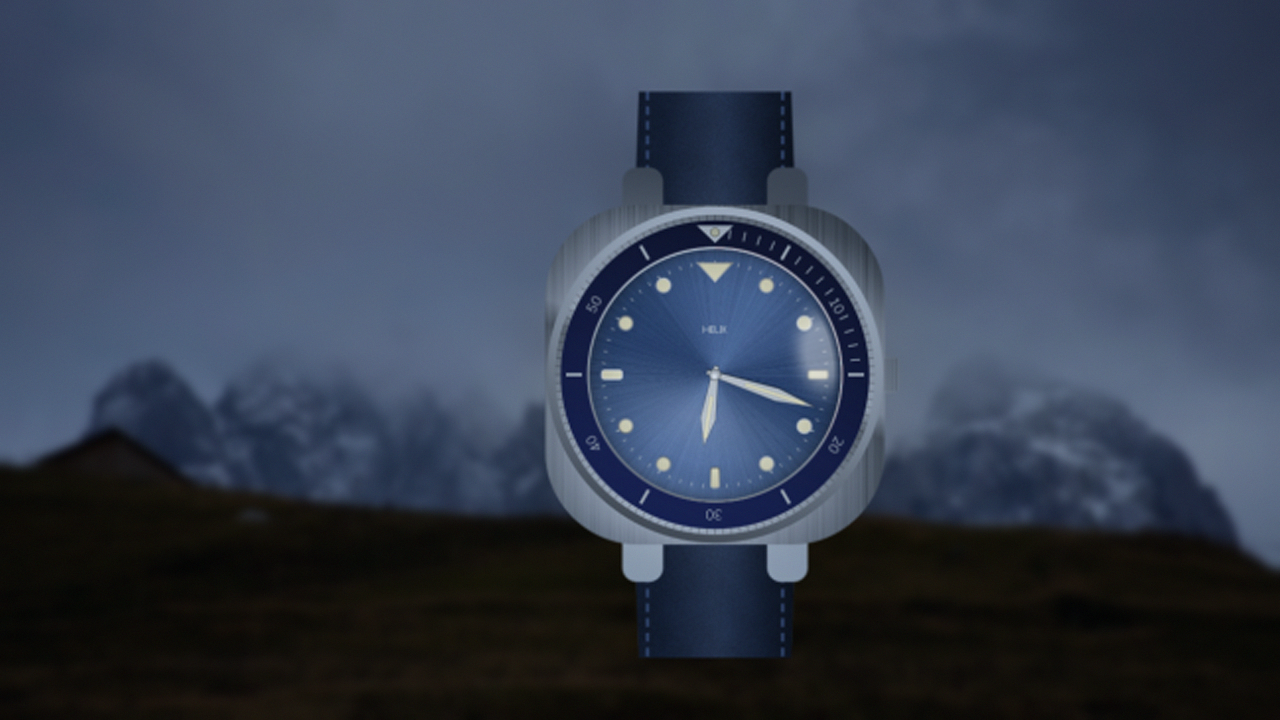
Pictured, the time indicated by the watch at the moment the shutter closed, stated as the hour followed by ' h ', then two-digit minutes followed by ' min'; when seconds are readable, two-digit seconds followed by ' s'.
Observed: 6 h 18 min
